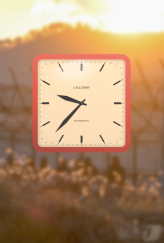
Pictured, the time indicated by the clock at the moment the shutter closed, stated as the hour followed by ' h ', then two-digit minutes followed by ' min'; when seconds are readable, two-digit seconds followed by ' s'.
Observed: 9 h 37 min
